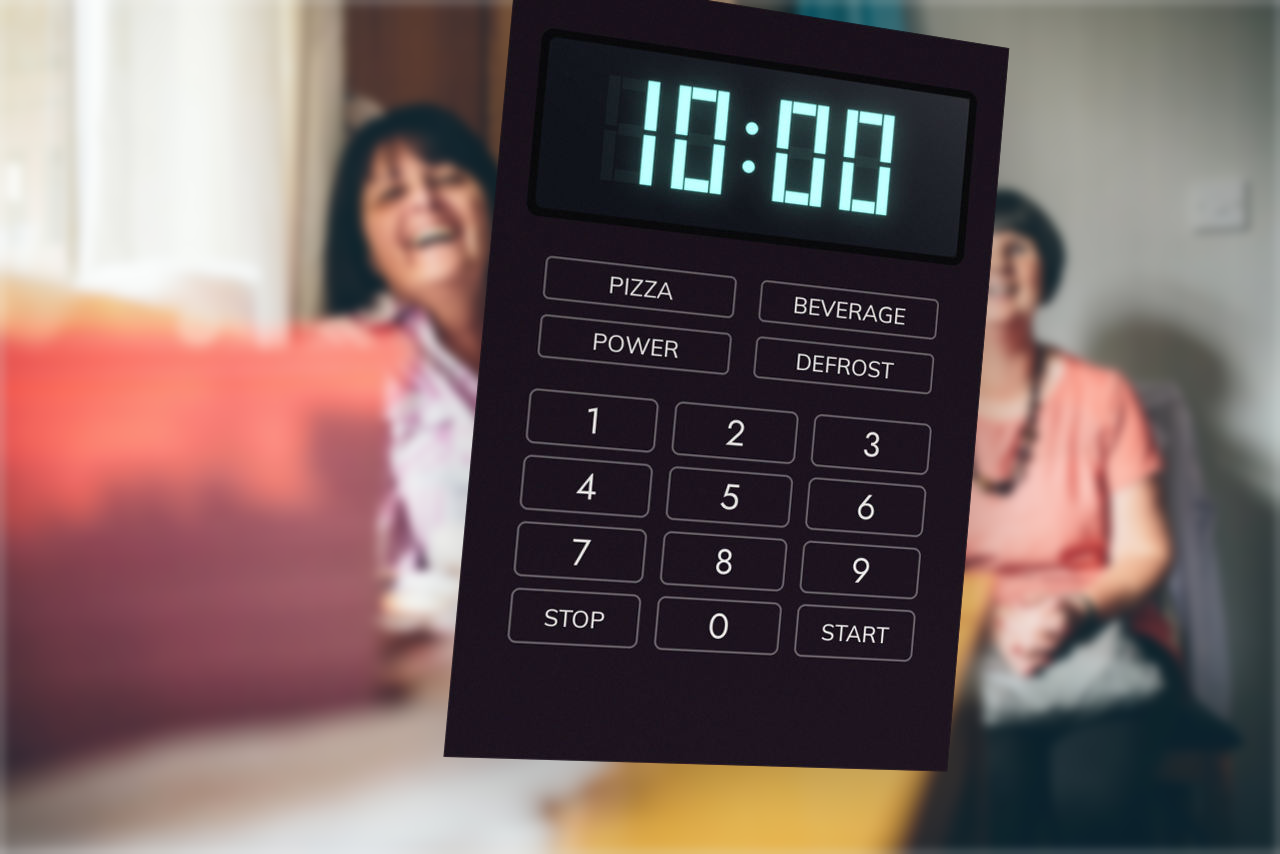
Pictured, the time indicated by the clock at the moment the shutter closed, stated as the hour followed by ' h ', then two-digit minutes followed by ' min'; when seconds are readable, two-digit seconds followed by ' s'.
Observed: 10 h 00 min
